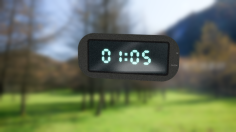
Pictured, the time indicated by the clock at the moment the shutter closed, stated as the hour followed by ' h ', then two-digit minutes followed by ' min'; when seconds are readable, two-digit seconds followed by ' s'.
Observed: 1 h 05 min
